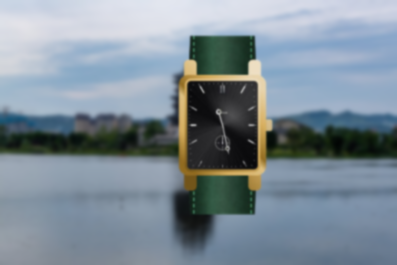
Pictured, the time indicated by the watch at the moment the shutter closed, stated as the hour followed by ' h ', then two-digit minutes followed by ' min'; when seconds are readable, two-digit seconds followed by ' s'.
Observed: 11 h 28 min
